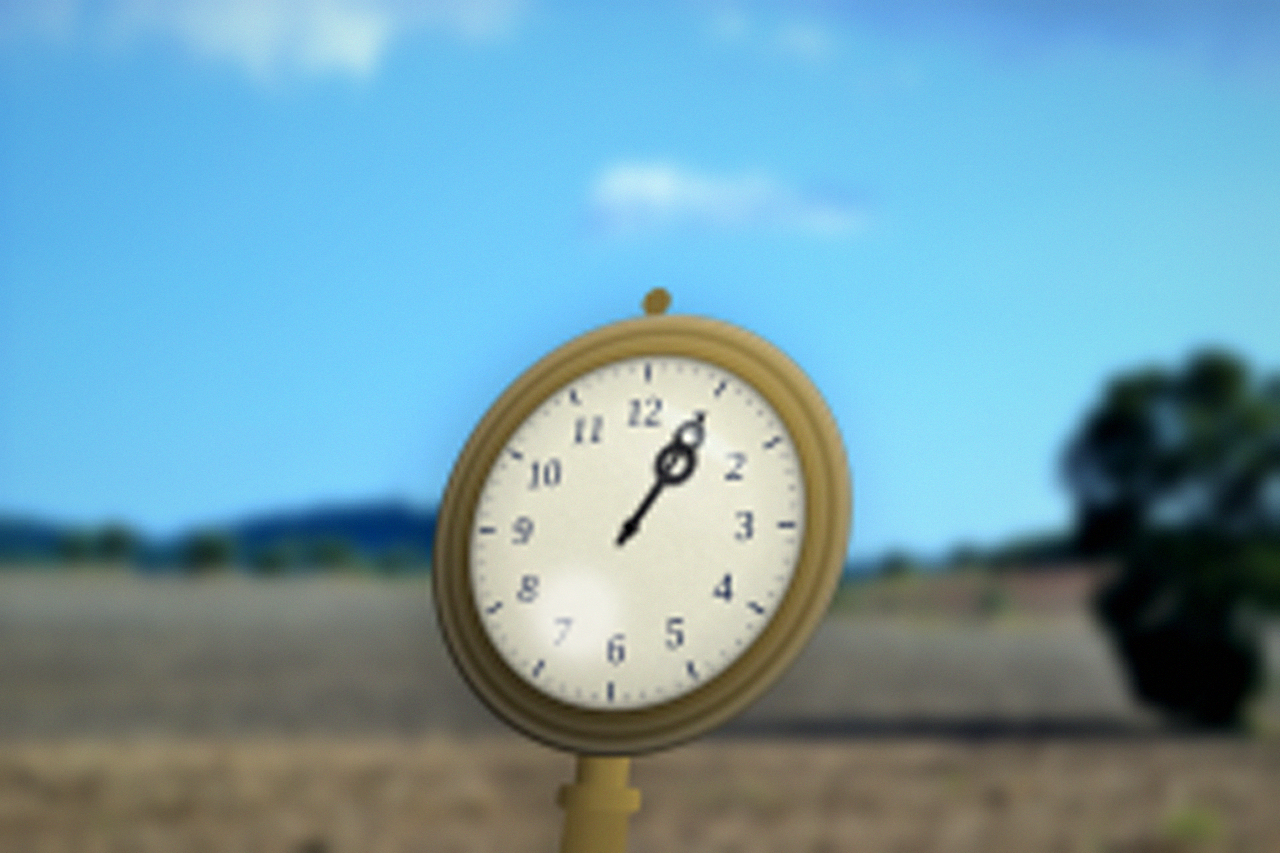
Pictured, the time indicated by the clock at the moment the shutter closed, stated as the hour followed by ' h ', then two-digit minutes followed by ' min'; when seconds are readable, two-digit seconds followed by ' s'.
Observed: 1 h 05 min
